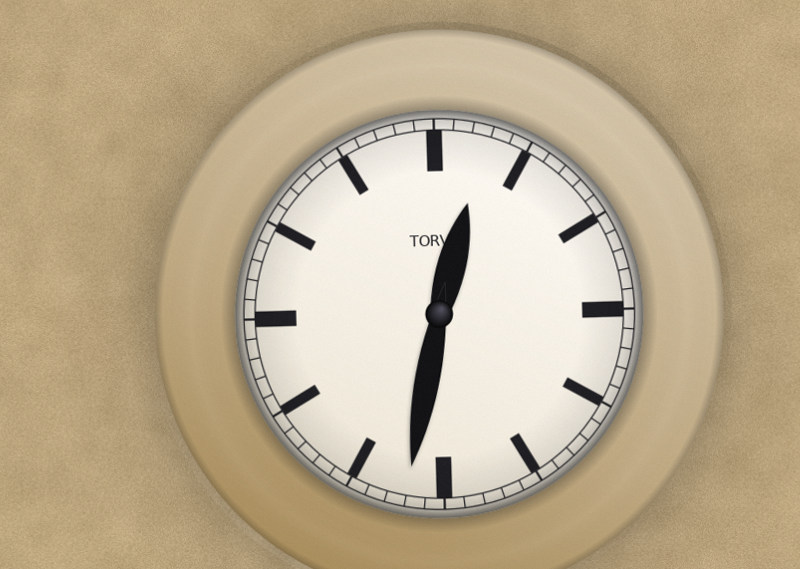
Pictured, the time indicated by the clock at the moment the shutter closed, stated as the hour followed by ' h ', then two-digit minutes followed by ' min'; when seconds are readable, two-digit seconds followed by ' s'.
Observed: 12 h 32 min
